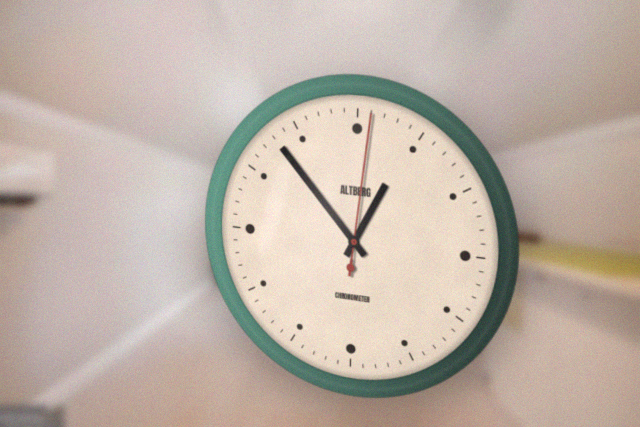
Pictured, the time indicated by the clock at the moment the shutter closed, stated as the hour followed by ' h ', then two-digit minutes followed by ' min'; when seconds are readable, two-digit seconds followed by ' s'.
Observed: 12 h 53 min 01 s
